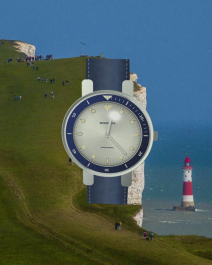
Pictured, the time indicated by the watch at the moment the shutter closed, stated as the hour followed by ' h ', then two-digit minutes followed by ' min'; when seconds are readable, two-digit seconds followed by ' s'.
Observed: 12 h 23 min
